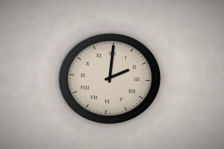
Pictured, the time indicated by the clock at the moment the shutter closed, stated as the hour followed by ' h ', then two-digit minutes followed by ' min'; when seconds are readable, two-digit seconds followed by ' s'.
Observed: 2 h 00 min
